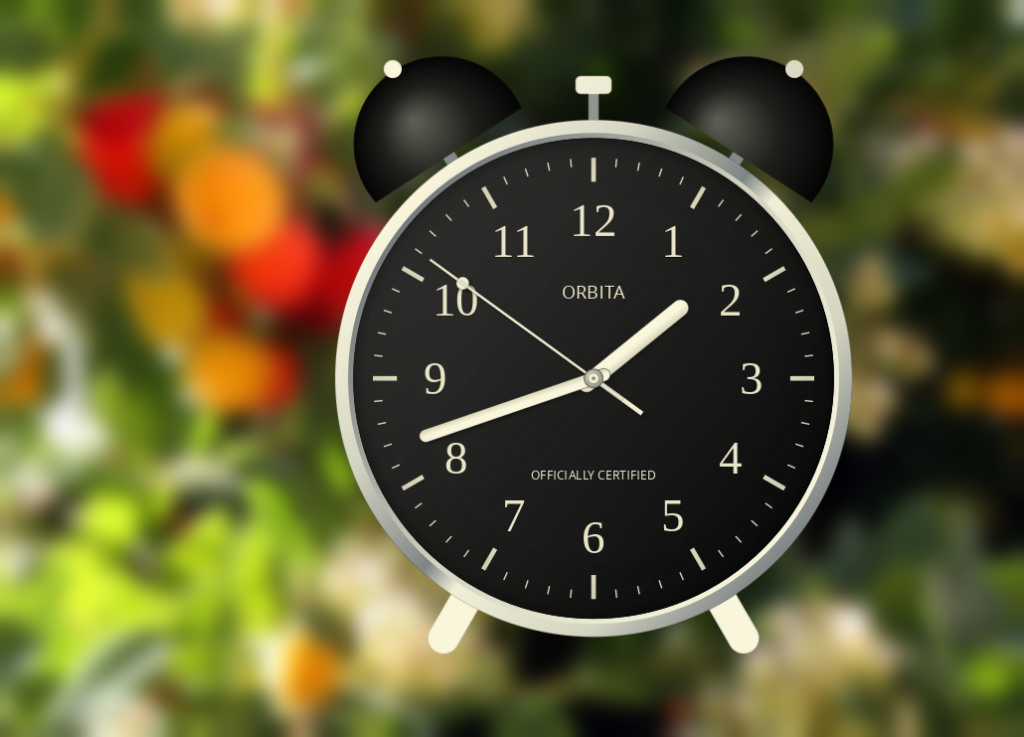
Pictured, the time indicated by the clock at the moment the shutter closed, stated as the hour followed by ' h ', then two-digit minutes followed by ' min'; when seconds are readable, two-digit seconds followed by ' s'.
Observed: 1 h 41 min 51 s
